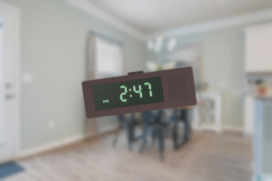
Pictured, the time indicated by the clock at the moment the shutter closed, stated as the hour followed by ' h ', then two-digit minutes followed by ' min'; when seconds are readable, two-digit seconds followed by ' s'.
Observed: 2 h 47 min
